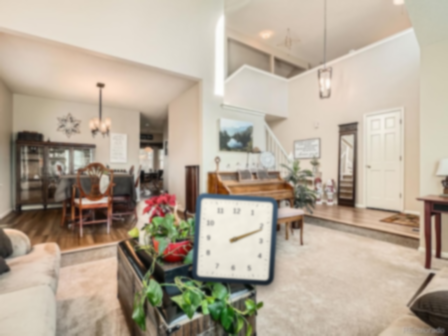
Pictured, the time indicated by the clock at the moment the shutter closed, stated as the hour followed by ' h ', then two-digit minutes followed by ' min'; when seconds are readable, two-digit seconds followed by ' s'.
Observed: 2 h 11 min
